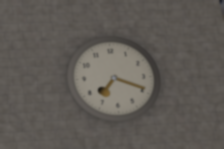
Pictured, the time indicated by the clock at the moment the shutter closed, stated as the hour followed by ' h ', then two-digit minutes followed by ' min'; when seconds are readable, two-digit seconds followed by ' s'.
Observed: 7 h 19 min
